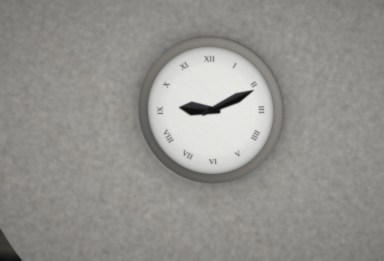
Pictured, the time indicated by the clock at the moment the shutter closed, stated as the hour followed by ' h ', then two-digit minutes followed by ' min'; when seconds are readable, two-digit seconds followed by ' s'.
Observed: 9 h 11 min
